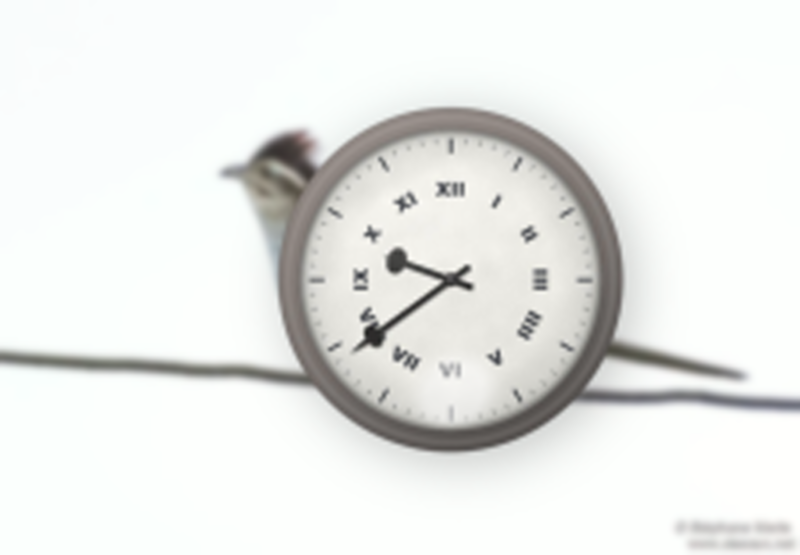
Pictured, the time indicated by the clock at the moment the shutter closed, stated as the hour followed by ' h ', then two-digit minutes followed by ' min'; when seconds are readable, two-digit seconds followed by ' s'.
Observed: 9 h 39 min
